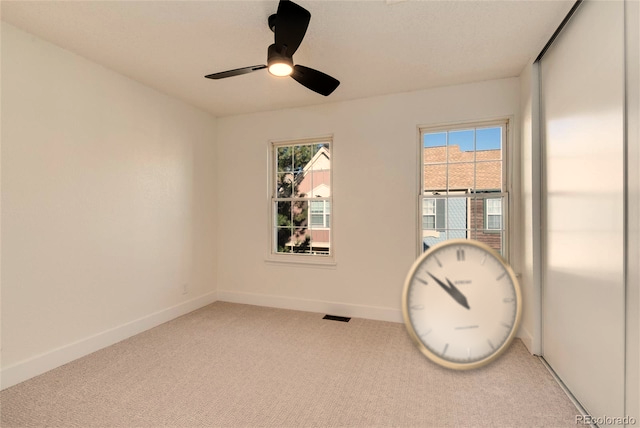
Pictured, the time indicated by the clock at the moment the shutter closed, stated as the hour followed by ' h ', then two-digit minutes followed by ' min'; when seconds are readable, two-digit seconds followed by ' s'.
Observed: 10 h 52 min
